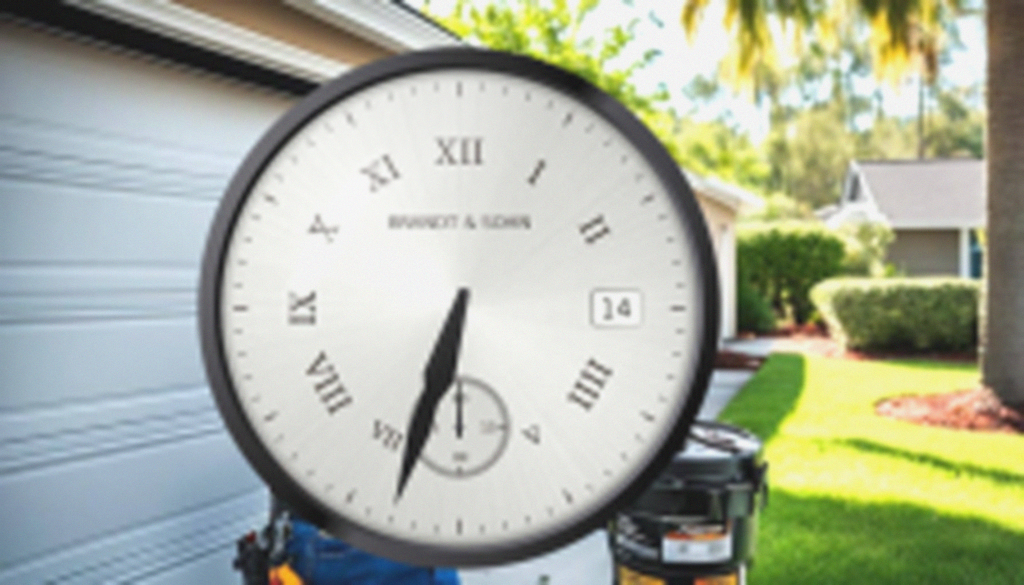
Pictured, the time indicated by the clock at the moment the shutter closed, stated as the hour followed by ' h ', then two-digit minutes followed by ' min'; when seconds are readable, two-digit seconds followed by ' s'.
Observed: 6 h 33 min
